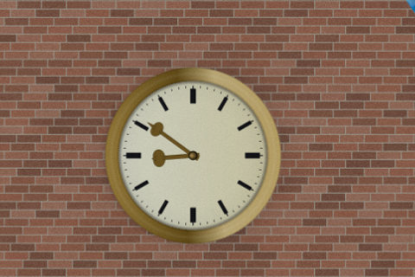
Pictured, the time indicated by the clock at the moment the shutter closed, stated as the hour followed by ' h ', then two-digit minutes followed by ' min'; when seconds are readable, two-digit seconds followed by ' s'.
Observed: 8 h 51 min
